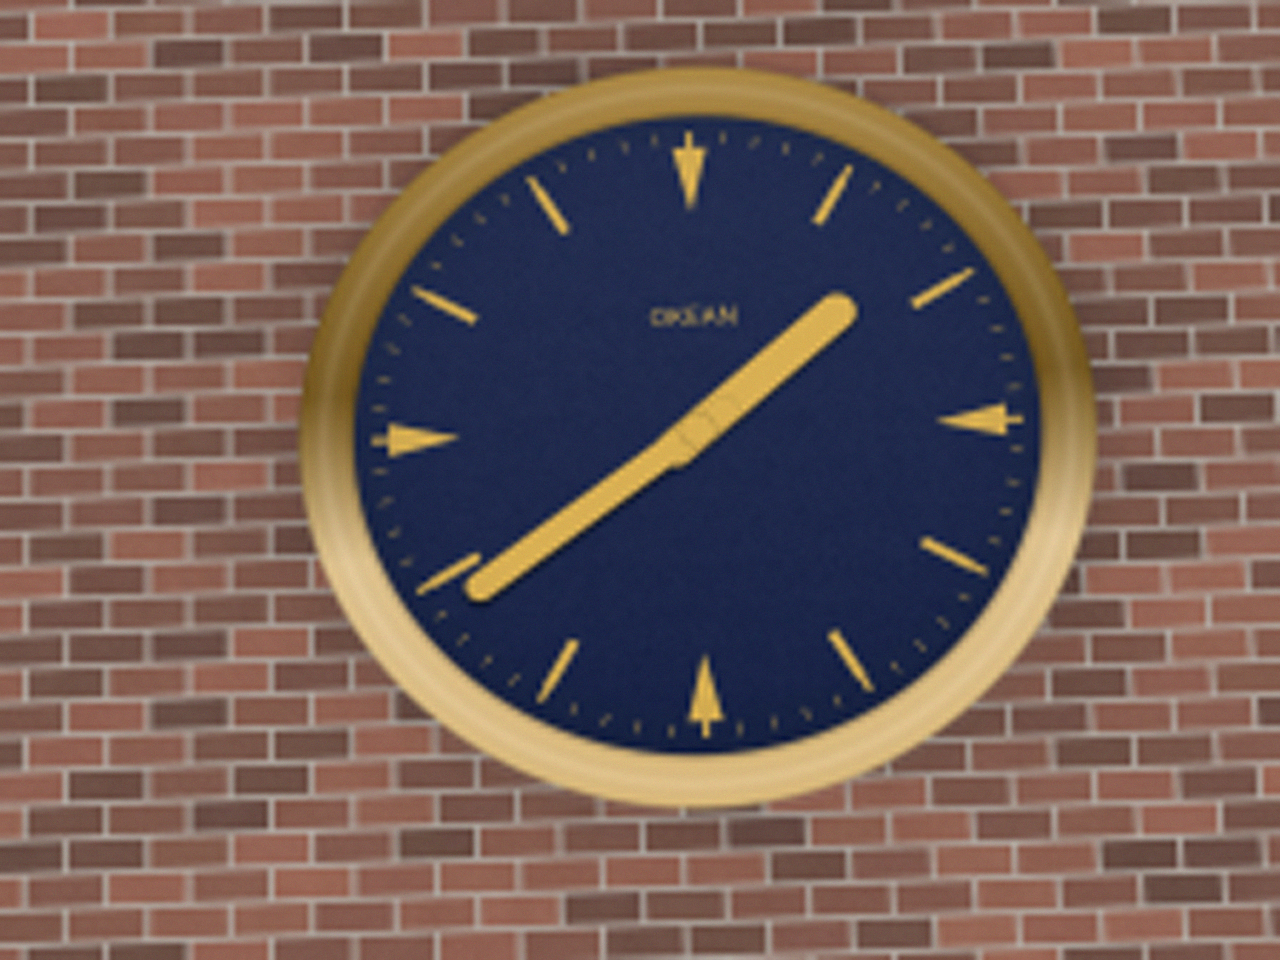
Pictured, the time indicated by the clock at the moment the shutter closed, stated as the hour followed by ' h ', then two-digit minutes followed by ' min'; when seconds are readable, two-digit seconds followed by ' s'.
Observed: 1 h 39 min
